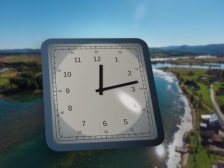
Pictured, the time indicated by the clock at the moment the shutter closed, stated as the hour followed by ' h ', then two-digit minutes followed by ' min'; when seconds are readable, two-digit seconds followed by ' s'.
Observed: 12 h 13 min
